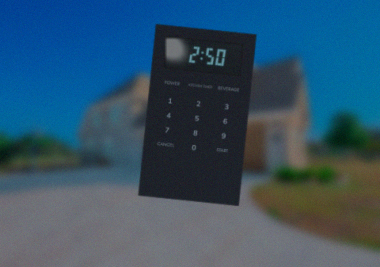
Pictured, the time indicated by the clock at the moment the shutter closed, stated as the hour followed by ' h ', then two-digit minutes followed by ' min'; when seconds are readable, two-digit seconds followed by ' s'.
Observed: 2 h 50 min
